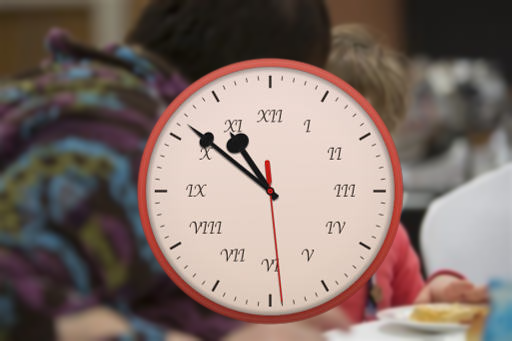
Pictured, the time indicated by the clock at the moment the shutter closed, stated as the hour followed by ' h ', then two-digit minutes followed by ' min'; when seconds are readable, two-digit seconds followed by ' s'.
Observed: 10 h 51 min 29 s
